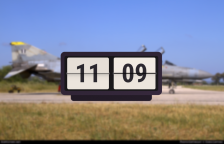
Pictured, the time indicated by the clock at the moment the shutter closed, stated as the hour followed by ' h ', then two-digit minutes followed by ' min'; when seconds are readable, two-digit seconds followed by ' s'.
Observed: 11 h 09 min
